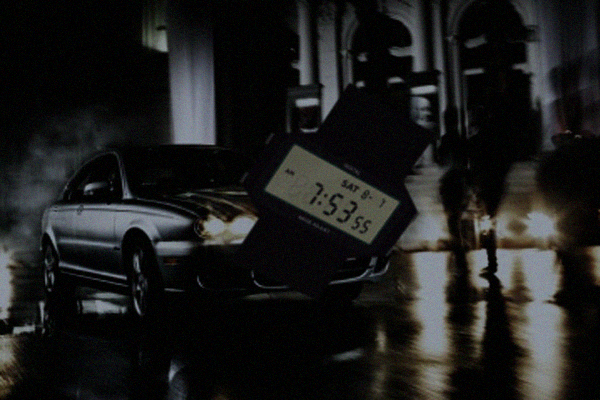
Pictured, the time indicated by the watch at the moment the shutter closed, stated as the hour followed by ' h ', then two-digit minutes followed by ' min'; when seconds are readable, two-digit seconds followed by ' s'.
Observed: 7 h 53 min 55 s
